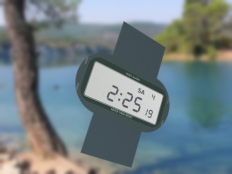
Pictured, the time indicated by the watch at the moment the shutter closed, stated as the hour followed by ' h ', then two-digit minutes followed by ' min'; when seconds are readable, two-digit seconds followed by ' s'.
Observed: 2 h 25 min 19 s
